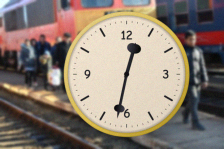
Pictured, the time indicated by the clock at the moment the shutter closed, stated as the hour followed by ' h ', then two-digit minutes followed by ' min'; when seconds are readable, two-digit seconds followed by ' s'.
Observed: 12 h 32 min
